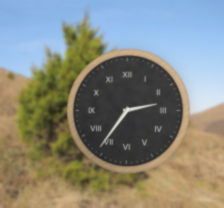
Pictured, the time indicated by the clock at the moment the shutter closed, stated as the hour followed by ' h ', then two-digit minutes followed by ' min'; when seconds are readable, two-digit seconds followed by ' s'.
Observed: 2 h 36 min
